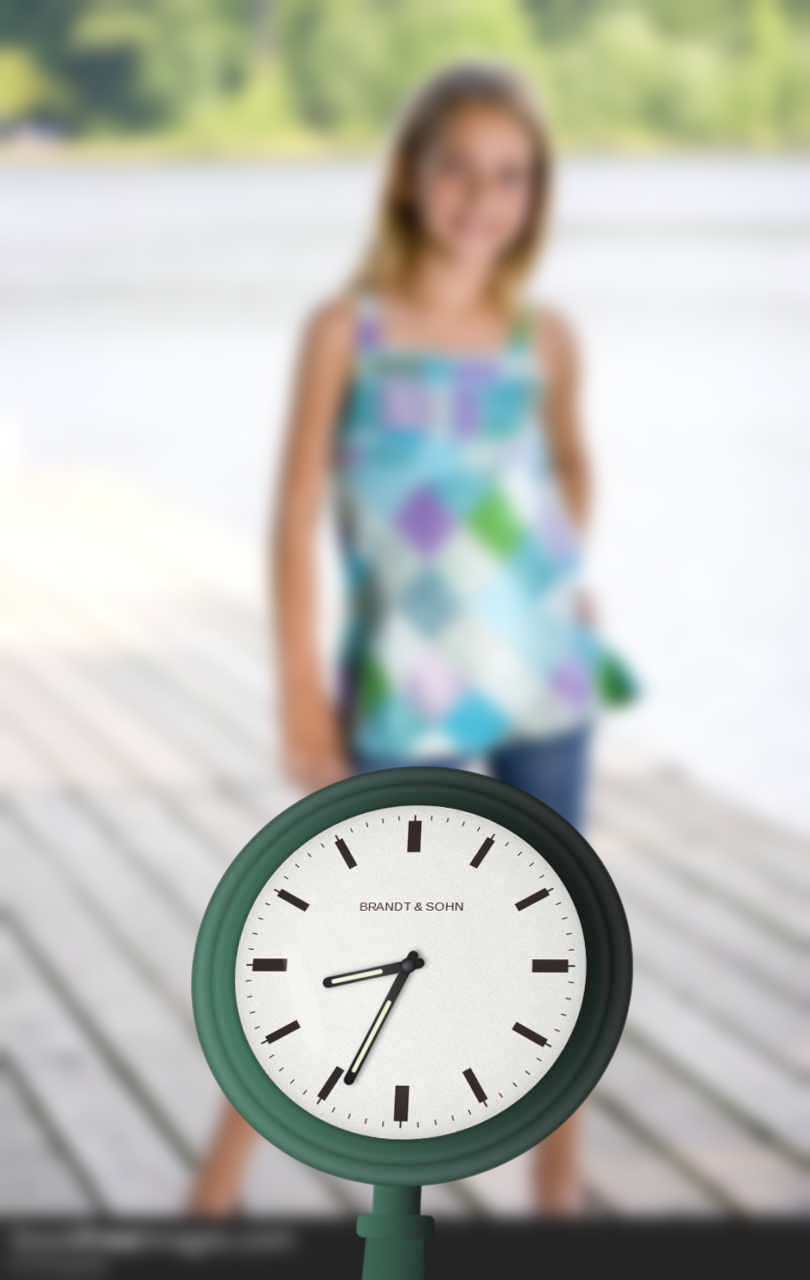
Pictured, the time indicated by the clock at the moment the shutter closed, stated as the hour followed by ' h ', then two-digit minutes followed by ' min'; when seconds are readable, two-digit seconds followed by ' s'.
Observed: 8 h 34 min
